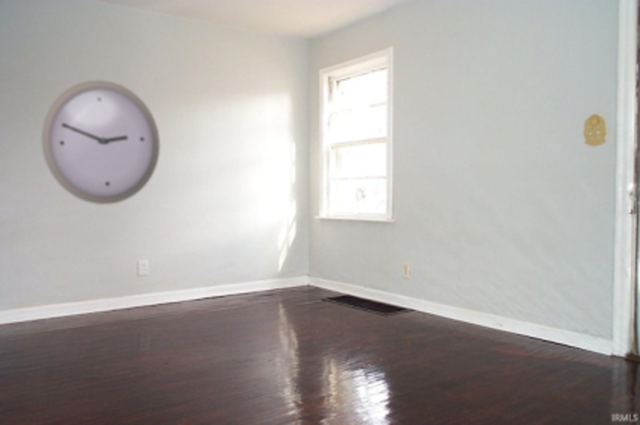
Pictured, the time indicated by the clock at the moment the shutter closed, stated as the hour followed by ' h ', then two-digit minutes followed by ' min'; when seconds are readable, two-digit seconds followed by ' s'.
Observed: 2 h 49 min
